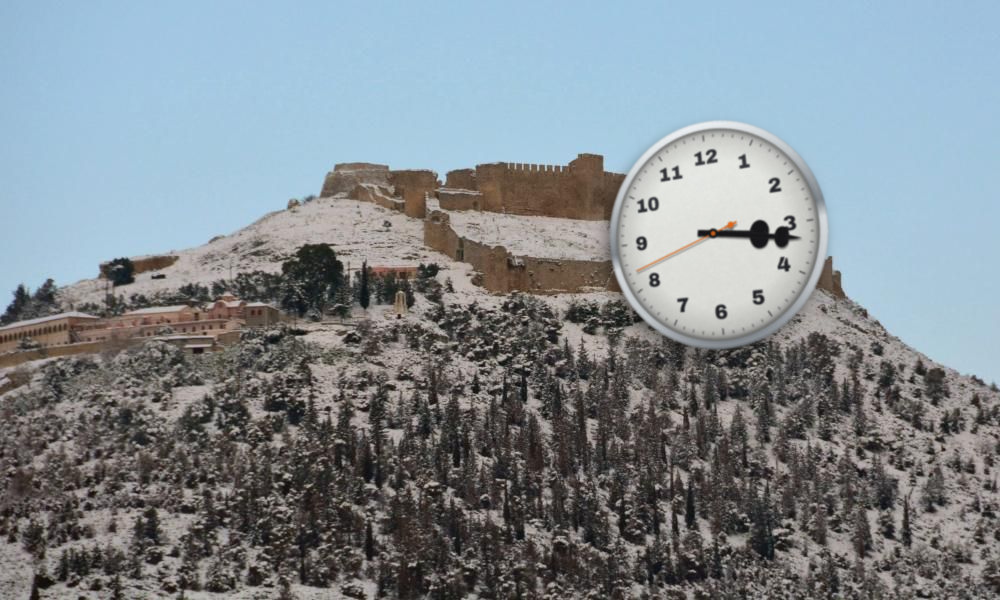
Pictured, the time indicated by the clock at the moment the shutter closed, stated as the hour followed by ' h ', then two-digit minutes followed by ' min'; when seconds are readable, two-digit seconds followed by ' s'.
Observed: 3 h 16 min 42 s
